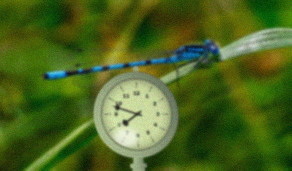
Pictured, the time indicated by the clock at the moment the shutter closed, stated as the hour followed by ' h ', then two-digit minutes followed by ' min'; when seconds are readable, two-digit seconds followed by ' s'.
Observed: 7 h 48 min
